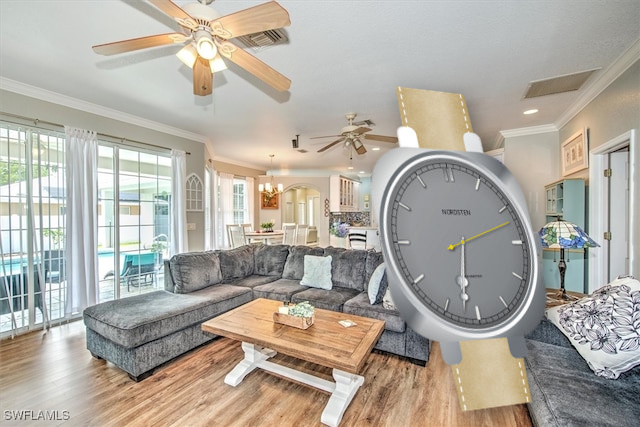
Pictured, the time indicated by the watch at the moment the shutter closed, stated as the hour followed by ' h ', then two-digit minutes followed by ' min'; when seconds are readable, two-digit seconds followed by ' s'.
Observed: 6 h 32 min 12 s
